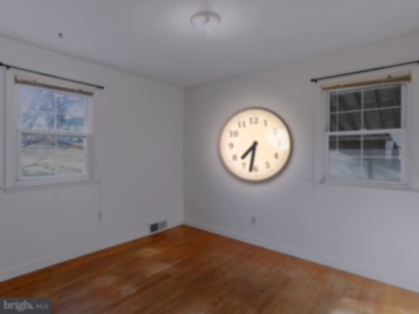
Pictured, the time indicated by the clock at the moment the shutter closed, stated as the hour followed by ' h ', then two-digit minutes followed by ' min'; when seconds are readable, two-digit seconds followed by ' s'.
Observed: 7 h 32 min
